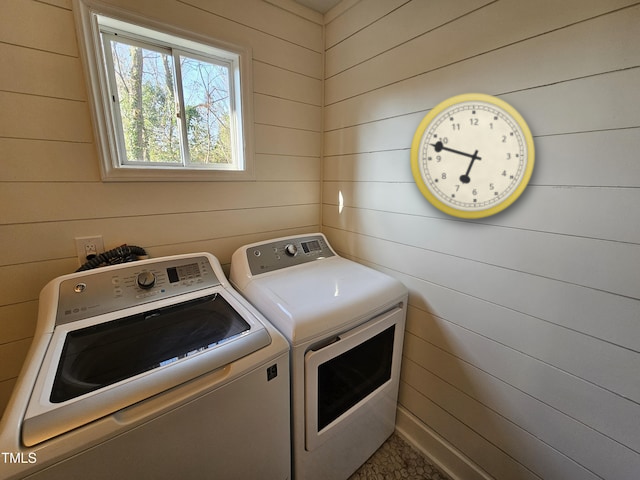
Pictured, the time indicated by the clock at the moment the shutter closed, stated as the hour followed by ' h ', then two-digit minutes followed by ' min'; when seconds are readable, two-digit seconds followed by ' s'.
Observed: 6 h 48 min
